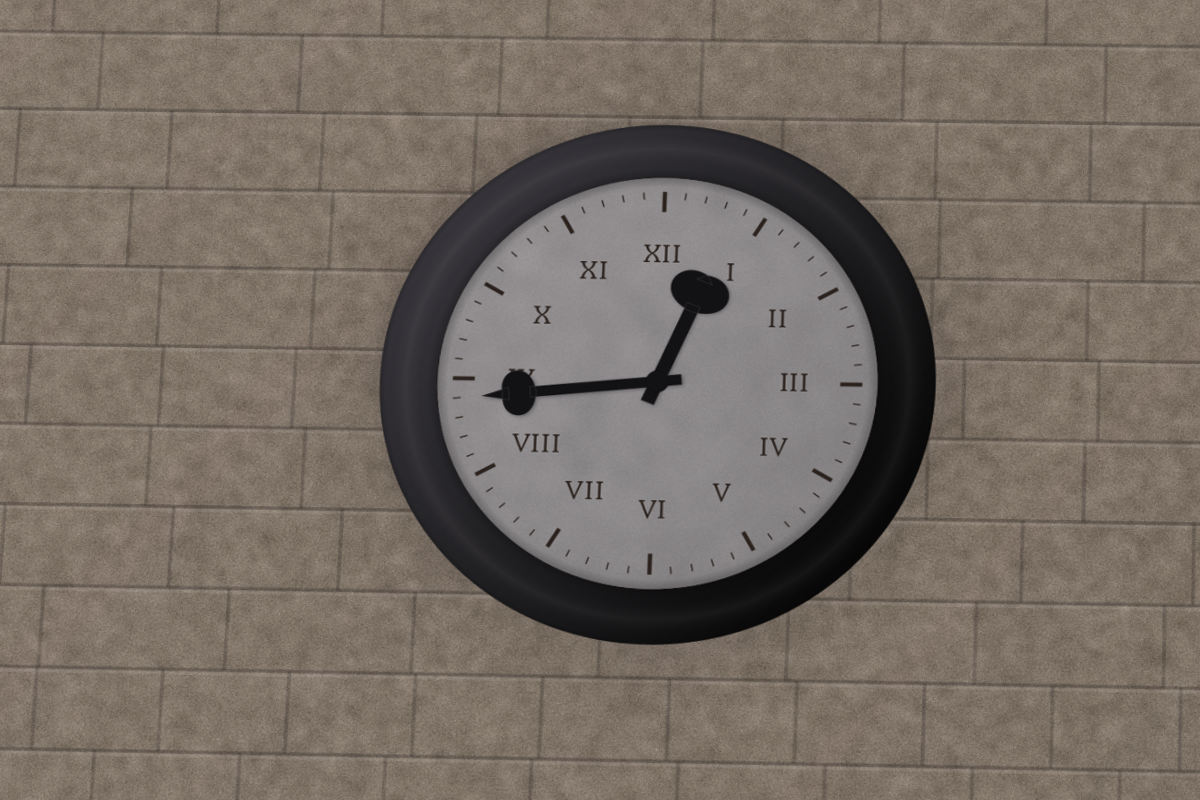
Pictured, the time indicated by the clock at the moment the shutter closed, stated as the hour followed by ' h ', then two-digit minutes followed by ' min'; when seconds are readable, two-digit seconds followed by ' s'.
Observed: 12 h 44 min
